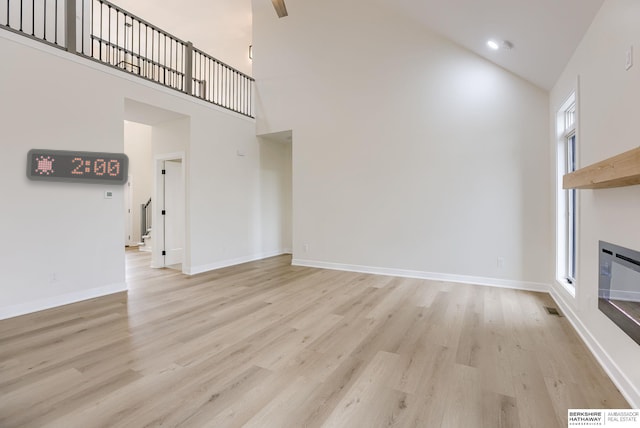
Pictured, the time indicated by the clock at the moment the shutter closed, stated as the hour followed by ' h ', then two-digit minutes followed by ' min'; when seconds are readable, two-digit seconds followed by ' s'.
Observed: 2 h 00 min
